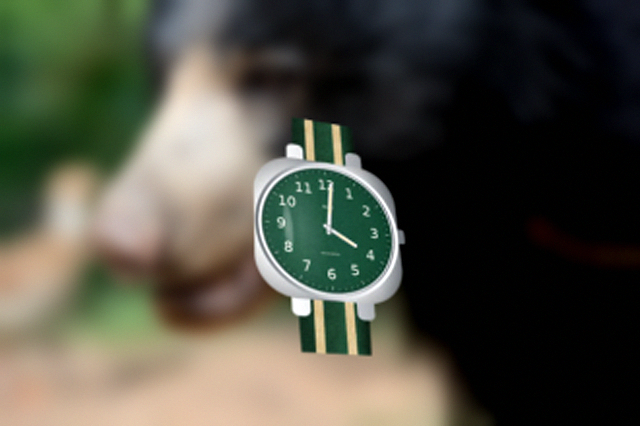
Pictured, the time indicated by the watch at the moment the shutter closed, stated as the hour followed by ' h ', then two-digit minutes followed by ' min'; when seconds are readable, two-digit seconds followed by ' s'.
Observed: 4 h 01 min
